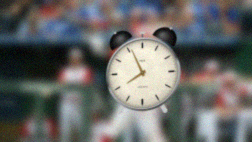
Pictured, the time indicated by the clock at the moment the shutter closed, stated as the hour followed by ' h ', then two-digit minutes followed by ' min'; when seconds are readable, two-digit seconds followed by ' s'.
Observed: 7 h 56 min
